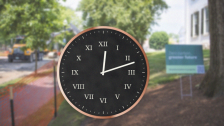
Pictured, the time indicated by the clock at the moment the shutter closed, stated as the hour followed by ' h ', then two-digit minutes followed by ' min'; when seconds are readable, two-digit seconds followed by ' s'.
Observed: 12 h 12 min
